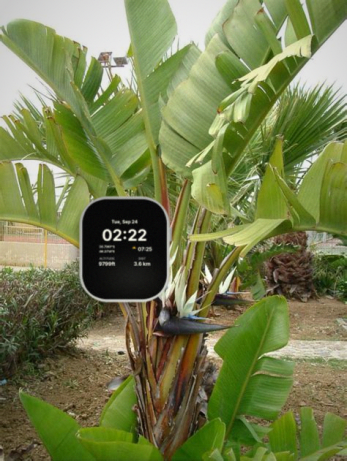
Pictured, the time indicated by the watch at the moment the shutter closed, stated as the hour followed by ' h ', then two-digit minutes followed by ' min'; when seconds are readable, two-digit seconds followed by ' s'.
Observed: 2 h 22 min
